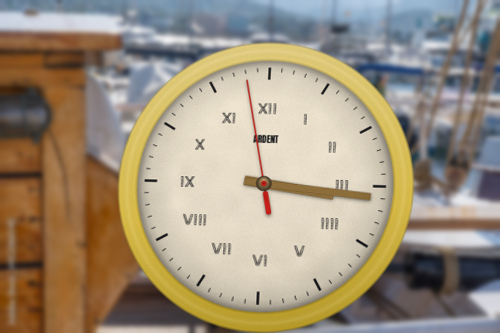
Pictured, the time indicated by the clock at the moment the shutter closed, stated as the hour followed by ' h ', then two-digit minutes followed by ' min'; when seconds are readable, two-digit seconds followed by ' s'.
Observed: 3 h 15 min 58 s
